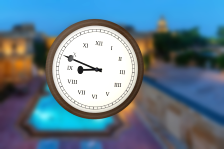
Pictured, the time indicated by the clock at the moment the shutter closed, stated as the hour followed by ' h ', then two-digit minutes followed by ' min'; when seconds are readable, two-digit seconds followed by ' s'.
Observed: 8 h 48 min
